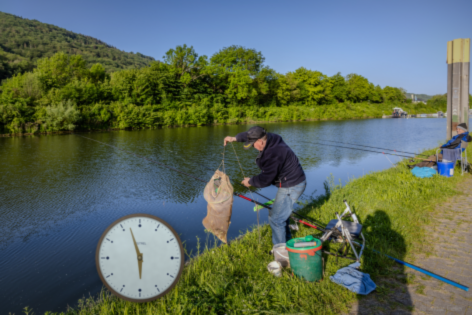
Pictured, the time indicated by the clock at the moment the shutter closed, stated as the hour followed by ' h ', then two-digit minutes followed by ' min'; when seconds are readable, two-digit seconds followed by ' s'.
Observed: 5 h 57 min
